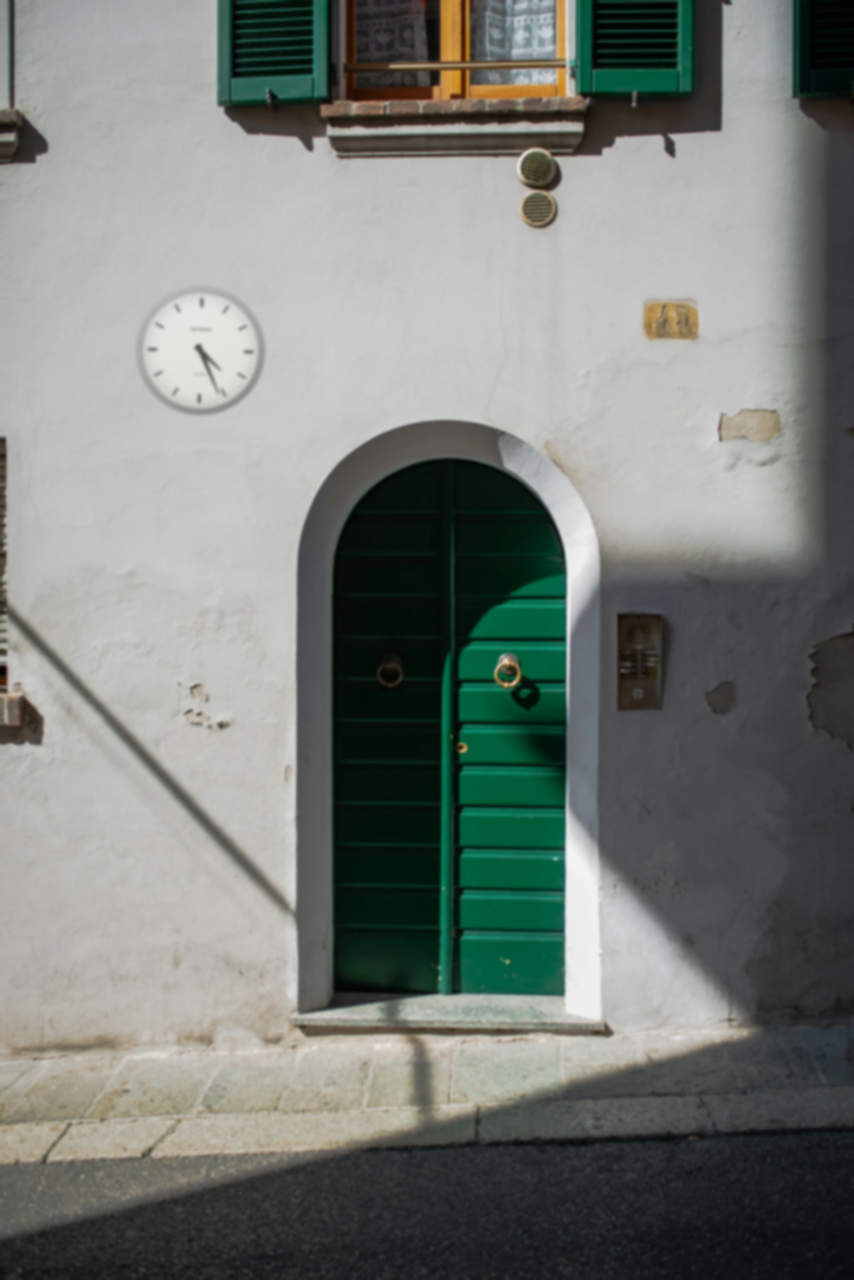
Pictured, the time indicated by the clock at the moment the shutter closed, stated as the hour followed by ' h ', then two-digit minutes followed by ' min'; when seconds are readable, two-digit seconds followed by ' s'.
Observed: 4 h 26 min
